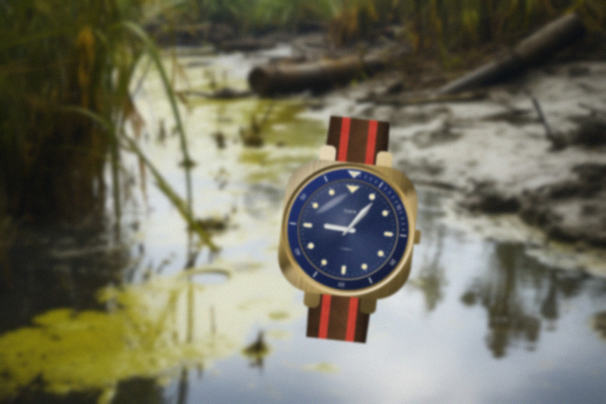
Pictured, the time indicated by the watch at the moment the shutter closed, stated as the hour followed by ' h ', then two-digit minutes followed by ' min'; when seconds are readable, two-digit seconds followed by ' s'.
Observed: 9 h 06 min
